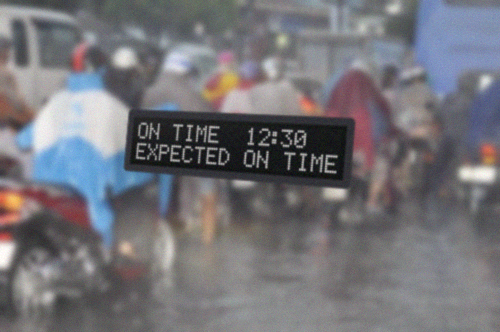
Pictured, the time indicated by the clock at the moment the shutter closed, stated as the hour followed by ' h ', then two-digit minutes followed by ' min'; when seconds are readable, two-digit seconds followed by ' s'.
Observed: 12 h 30 min
